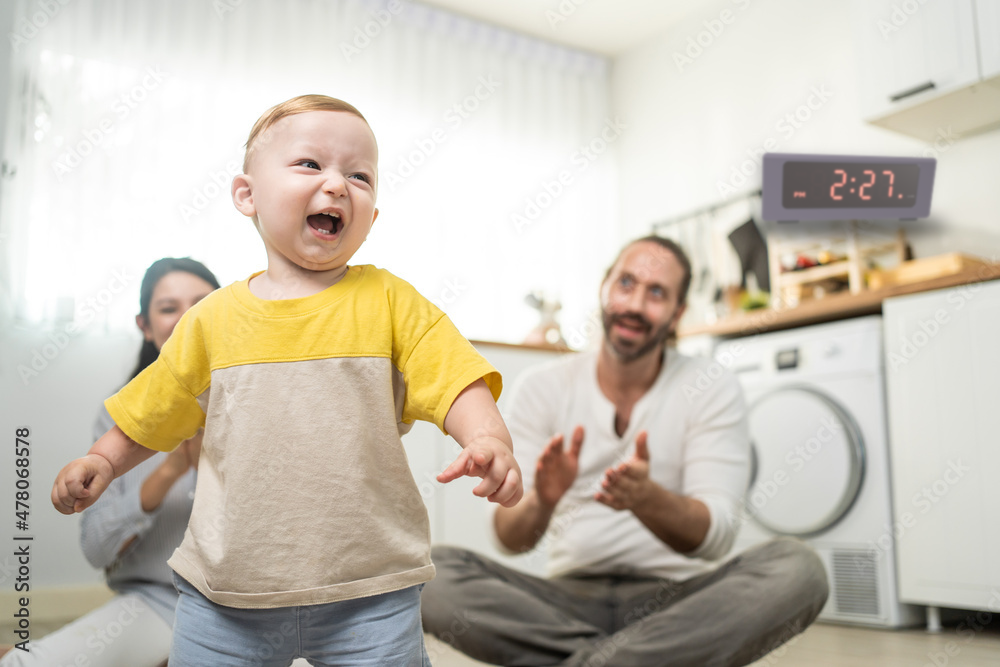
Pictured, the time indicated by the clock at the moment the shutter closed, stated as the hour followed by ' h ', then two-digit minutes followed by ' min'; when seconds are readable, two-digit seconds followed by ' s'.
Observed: 2 h 27 min
